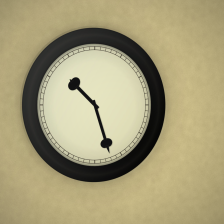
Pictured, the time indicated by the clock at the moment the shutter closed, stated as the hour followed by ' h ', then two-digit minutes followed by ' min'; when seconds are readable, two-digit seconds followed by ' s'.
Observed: 10 h 27 min
